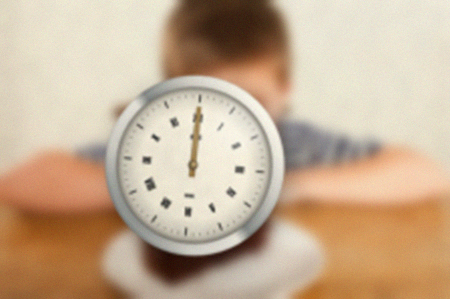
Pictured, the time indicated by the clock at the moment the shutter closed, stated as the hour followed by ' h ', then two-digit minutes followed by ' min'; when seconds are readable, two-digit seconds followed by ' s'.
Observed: 12 h 00 min
